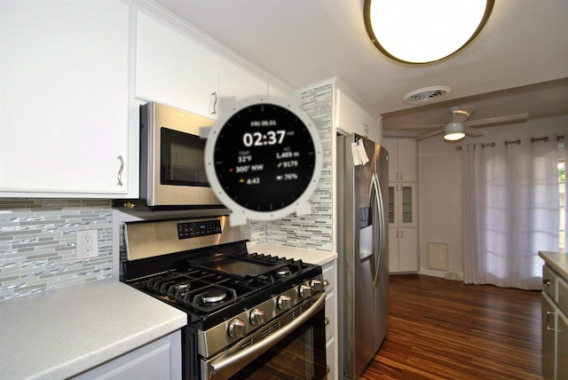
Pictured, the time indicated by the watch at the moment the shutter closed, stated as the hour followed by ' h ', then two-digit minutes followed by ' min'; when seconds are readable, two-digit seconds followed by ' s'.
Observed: 2 h 37 min
